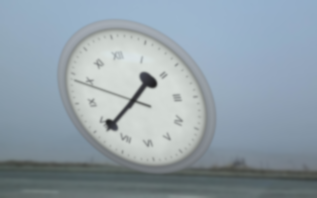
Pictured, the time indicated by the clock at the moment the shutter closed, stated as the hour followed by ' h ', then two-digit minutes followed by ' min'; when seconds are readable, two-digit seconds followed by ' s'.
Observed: 1 h 38 min 49 s
